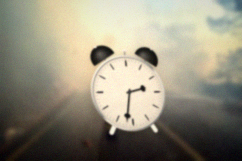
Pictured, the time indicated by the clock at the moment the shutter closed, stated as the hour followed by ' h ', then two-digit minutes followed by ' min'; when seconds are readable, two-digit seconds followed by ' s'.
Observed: 2 h 32 min
